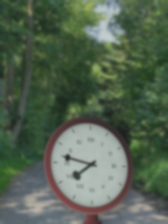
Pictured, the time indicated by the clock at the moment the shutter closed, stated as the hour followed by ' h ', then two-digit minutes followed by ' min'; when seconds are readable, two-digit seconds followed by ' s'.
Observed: 7 h 47 min
